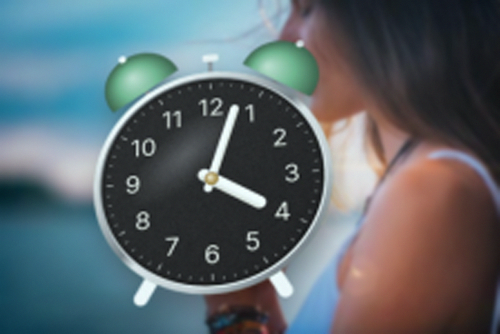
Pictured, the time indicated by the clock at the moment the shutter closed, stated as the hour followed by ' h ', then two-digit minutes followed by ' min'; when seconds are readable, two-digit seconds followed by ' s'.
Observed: 4 h 03 min
